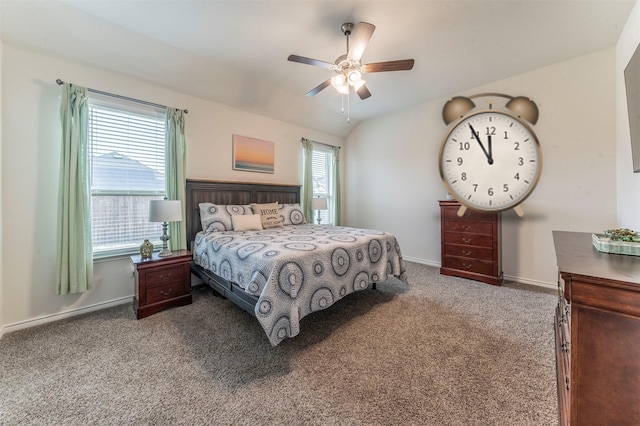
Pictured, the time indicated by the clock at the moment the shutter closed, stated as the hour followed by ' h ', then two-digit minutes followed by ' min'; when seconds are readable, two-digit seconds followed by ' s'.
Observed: 11 h 55 min
